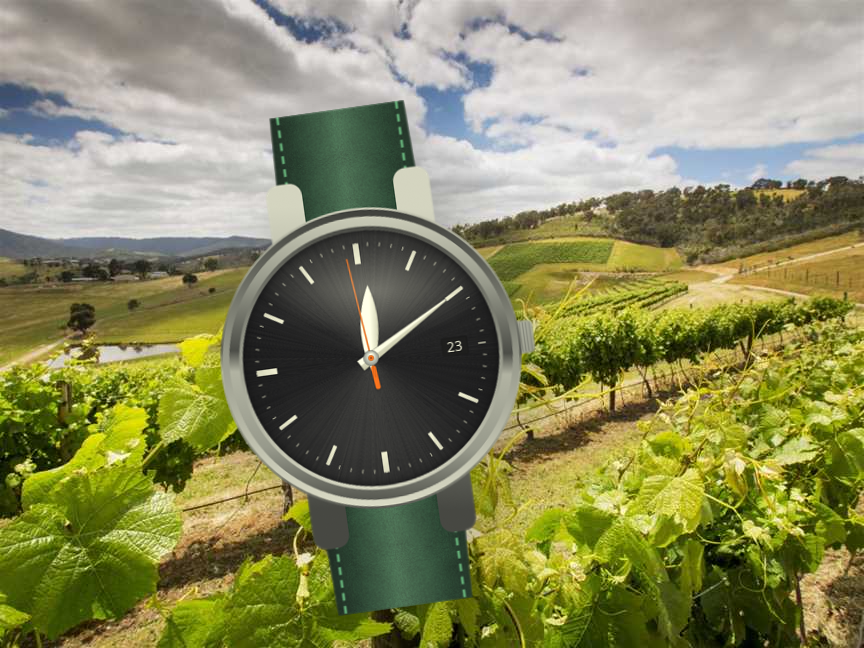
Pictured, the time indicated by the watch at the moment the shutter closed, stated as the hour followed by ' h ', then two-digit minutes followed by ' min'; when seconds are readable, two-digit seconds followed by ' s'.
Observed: 12 h 09 min 59 s
